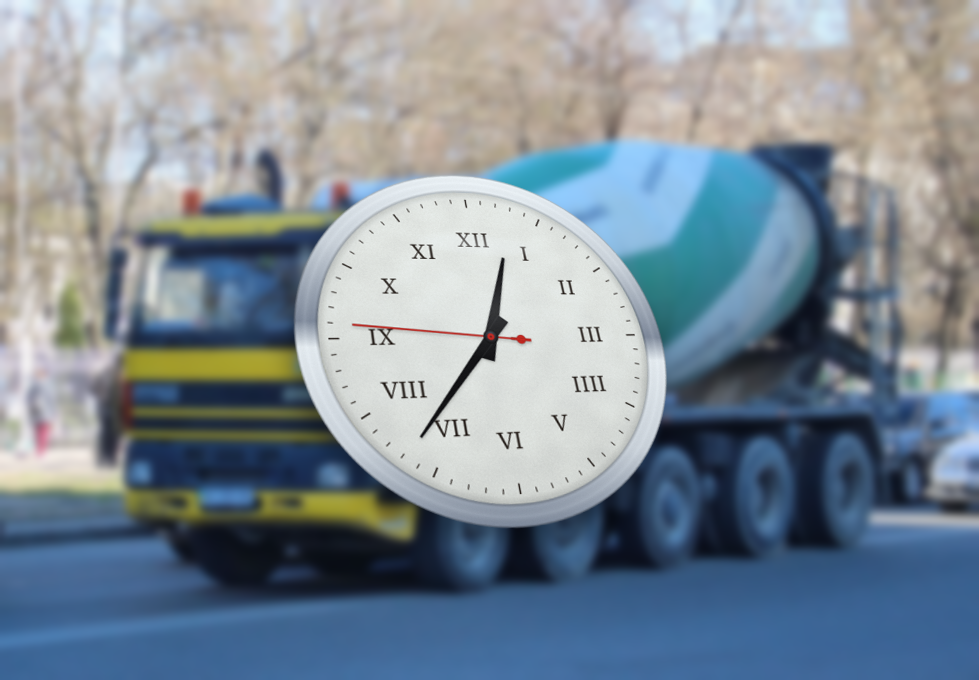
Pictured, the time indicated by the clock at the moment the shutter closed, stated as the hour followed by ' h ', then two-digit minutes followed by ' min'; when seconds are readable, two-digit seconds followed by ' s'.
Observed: 12 h 36 min 46 s
